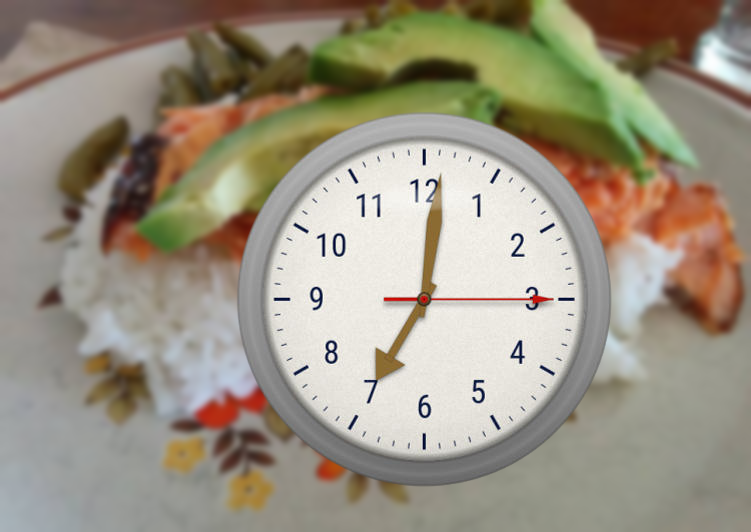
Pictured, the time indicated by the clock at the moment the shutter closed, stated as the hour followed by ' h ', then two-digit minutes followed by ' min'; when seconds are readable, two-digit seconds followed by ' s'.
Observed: 7 h 01 min 15 s
